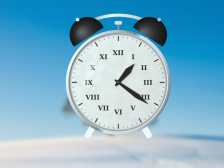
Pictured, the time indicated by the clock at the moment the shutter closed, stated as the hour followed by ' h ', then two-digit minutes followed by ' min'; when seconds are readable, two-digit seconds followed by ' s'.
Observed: 1 h 21 min
